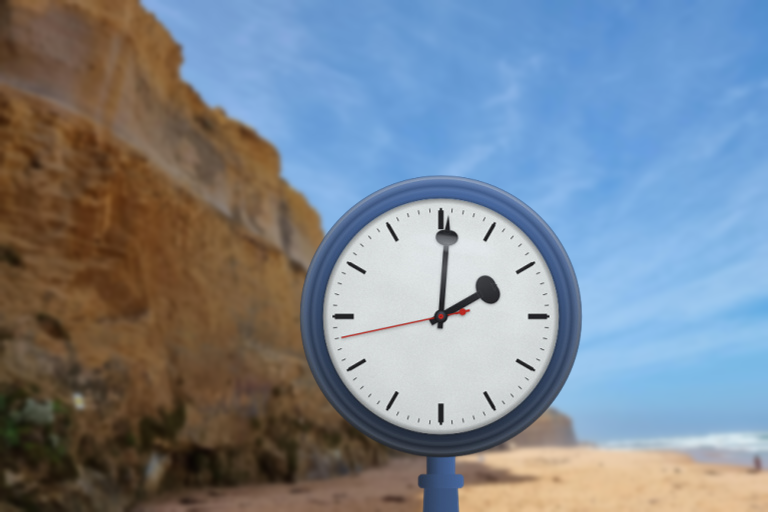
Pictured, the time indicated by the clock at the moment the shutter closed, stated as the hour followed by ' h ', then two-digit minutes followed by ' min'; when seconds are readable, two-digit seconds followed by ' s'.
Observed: 2 h 00 min 43 s
